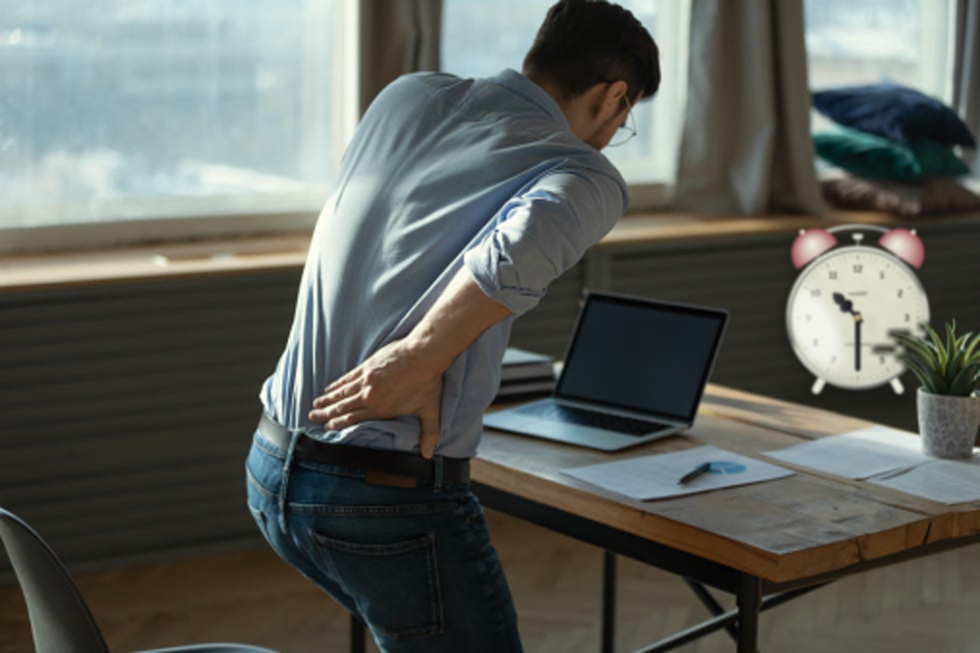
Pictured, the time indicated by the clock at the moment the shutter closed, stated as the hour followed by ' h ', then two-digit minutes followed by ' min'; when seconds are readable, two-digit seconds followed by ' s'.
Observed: 10 h 30 min
